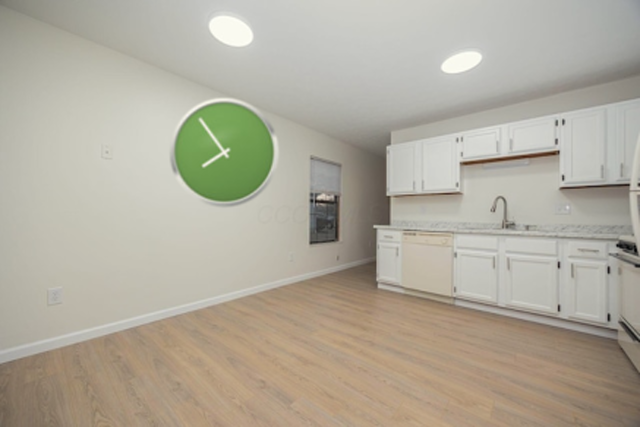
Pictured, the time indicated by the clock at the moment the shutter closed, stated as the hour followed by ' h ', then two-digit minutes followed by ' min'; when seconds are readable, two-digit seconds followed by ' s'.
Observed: 7 h 54 min
